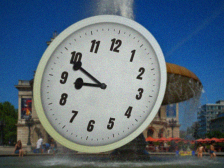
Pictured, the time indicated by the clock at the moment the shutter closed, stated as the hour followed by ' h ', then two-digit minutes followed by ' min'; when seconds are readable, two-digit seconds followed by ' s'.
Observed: 8 h 49 min
